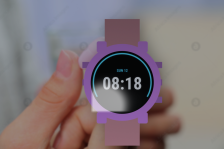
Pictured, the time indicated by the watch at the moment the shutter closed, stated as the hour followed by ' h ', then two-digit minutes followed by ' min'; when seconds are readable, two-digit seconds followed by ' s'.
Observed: 8 h 18 min
